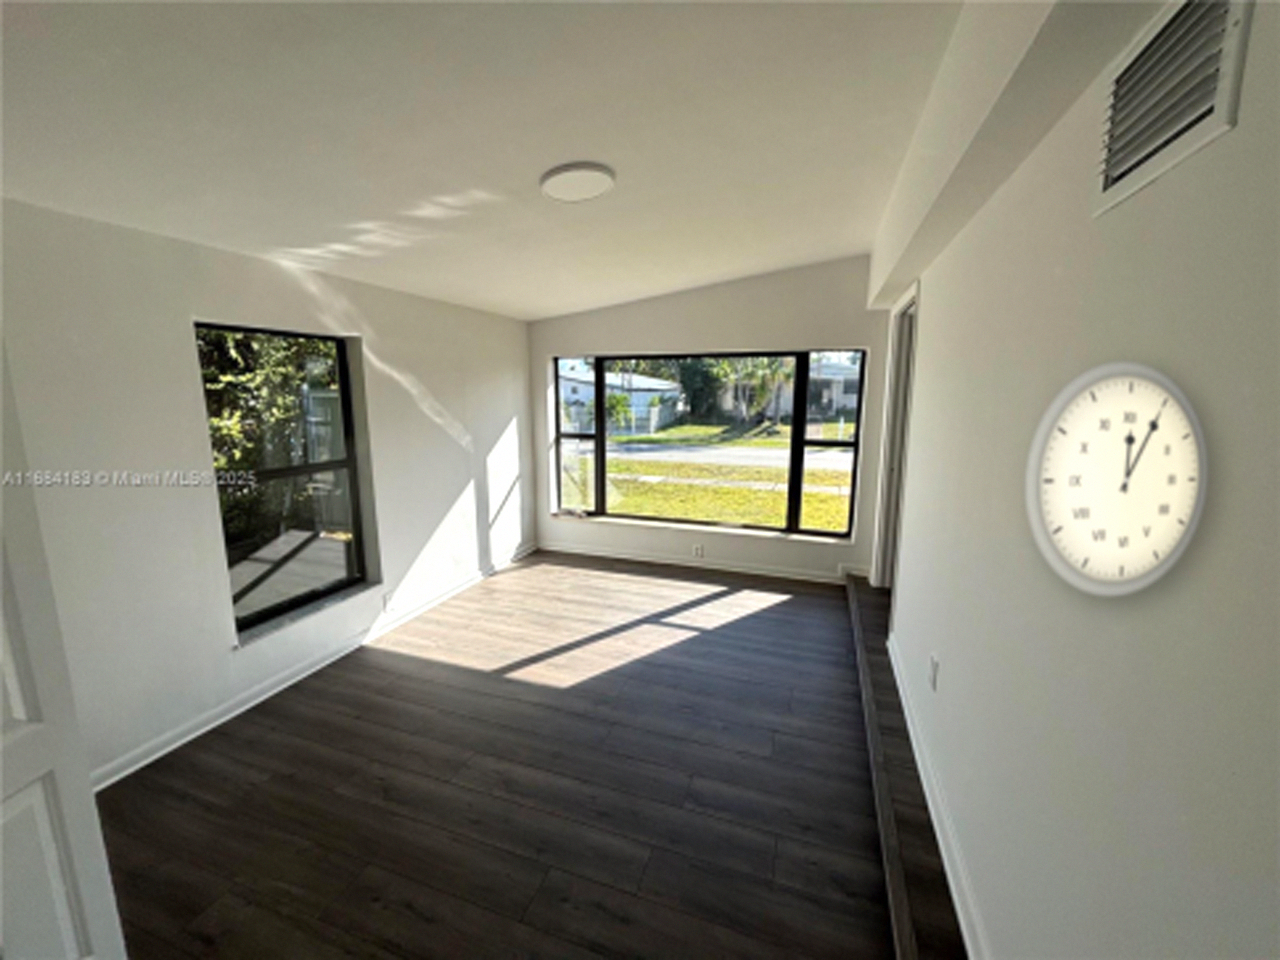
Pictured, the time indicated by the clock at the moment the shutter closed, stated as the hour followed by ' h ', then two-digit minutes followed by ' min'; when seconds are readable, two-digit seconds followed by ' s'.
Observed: 12 h 05 min
